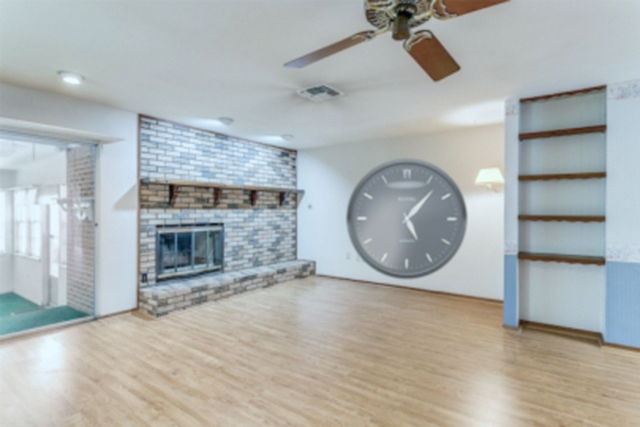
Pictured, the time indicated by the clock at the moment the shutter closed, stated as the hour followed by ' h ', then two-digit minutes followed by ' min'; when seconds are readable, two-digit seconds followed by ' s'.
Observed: 5 h 07 min
